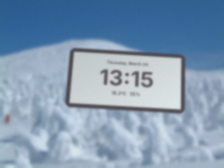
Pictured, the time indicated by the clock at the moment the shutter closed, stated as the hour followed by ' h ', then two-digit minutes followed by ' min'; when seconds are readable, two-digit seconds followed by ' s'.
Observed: 13 h 15 min
